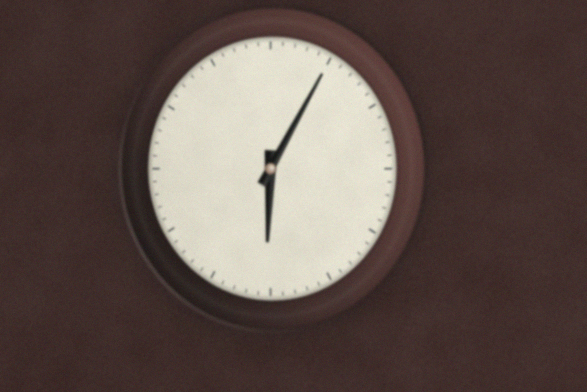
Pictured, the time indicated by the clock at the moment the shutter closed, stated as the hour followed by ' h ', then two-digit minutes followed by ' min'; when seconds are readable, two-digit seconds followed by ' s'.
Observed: 6 h 05 min
